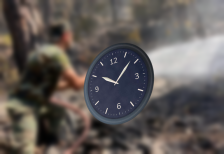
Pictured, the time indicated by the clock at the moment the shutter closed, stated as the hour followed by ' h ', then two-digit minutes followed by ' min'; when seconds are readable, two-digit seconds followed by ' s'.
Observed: 10 h 08 min
